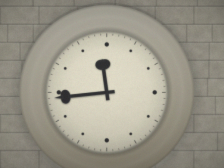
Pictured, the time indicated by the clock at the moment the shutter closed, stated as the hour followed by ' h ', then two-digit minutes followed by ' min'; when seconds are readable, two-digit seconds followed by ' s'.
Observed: 11 h 44 min
